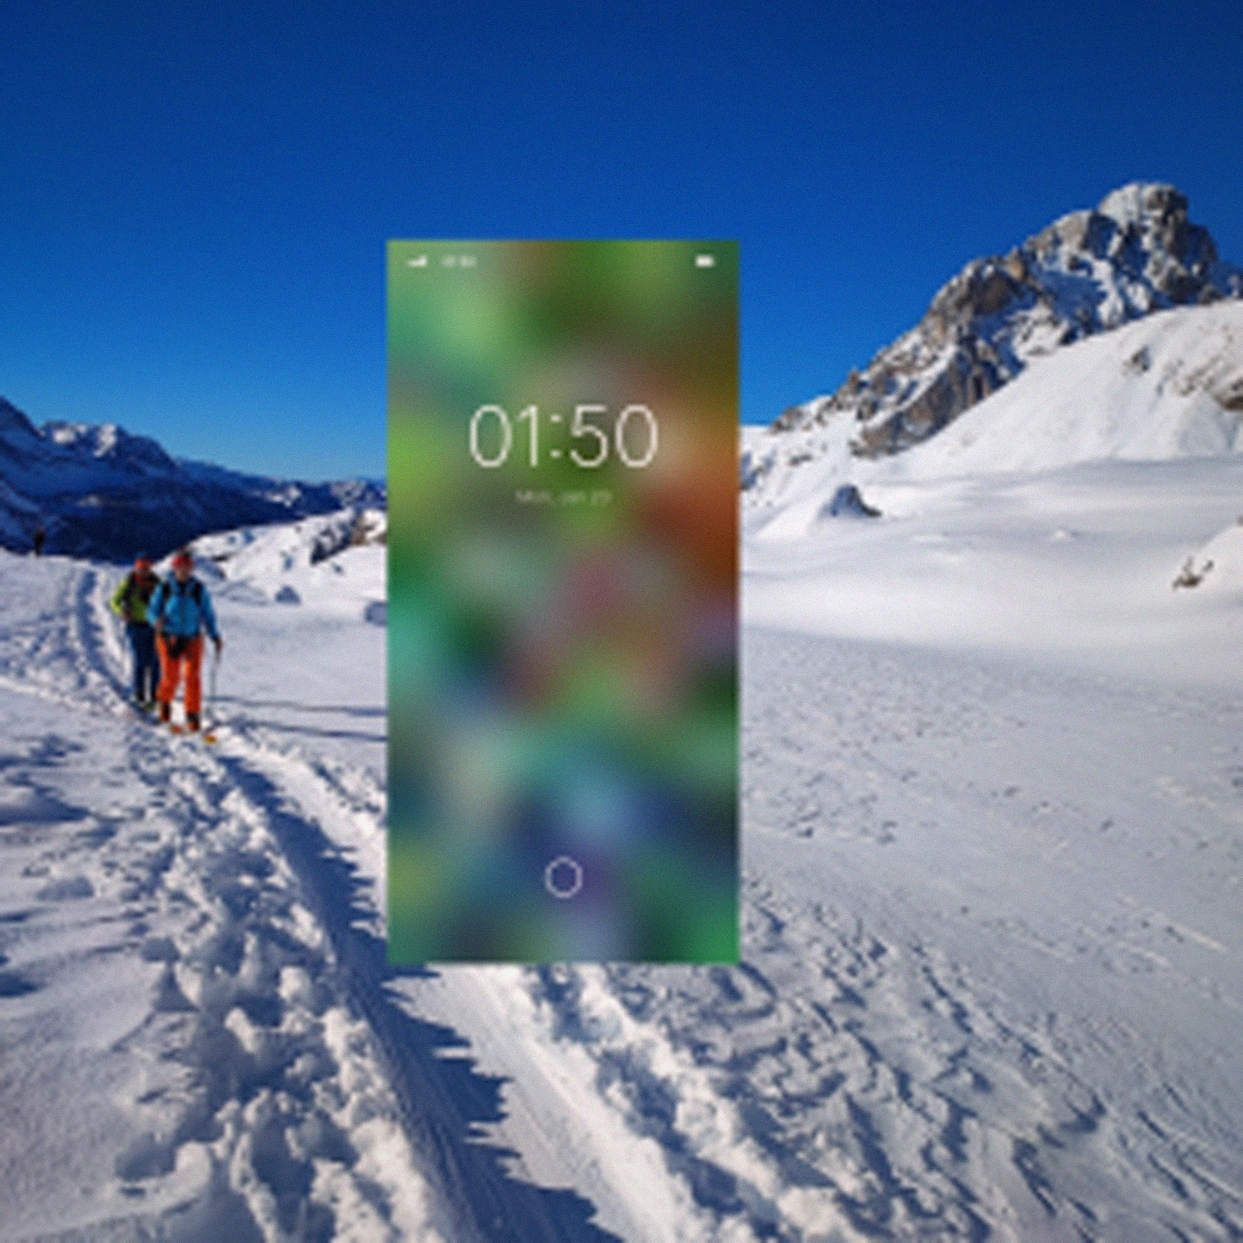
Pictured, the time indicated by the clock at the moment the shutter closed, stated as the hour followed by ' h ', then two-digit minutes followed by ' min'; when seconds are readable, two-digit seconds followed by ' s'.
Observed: 1 h 50 min
